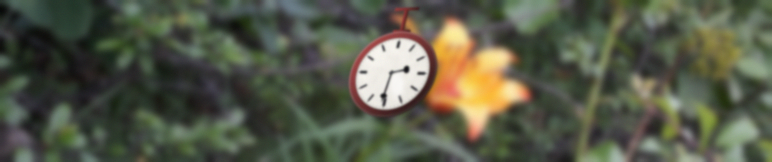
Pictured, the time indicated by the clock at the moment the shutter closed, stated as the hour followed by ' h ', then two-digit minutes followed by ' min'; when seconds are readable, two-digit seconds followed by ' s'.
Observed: 2 h 31 min
